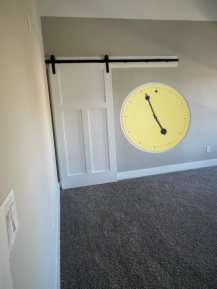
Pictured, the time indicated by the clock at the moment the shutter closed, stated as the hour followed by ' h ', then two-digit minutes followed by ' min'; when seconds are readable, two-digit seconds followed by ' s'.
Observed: 4 h 56 min
